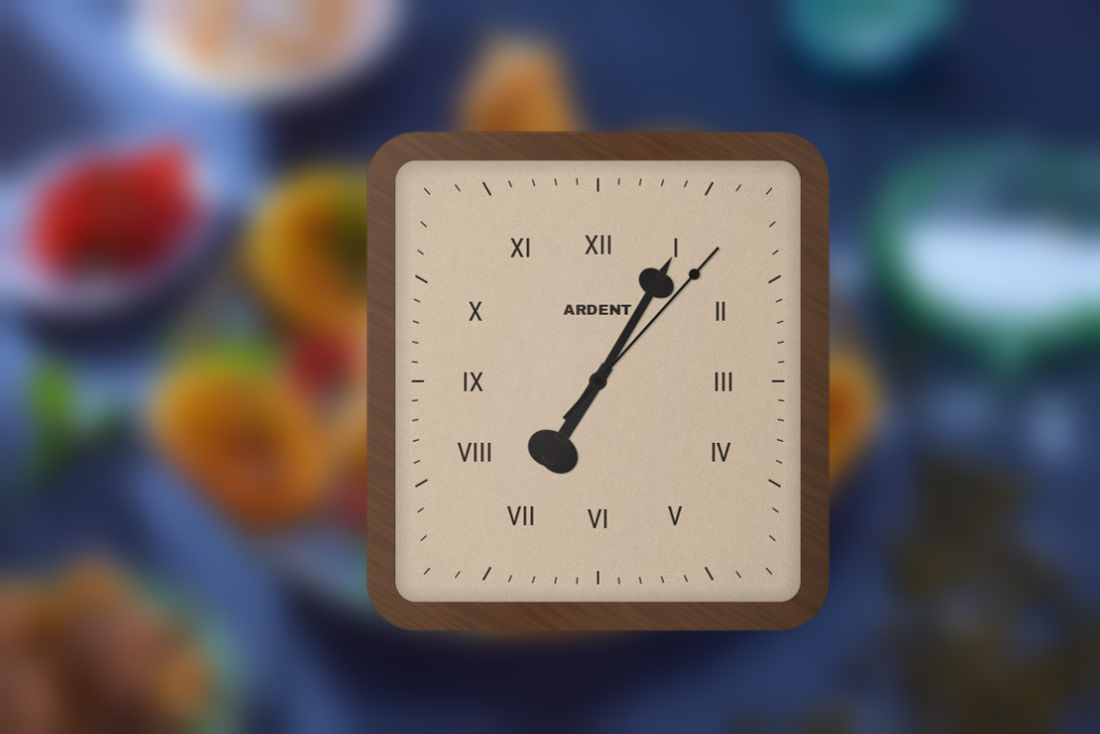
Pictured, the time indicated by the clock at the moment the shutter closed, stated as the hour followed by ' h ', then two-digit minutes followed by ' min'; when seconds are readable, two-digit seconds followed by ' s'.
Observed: 7 h 05 min 07 s
